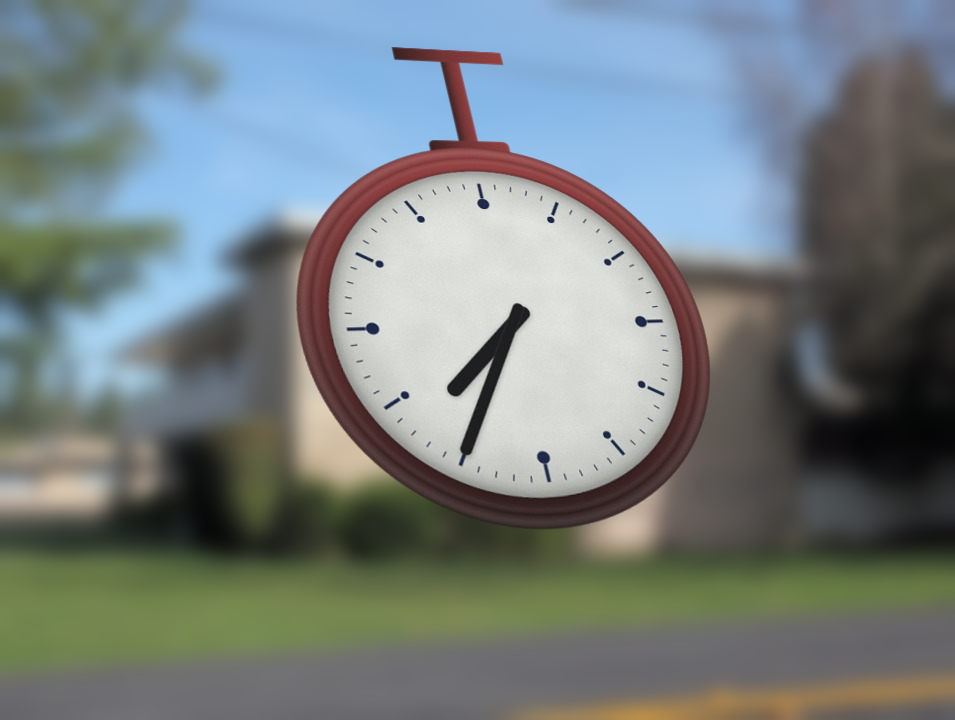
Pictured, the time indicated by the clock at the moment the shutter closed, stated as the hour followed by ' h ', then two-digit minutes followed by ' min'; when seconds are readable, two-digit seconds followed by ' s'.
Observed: 7 h 35 min
